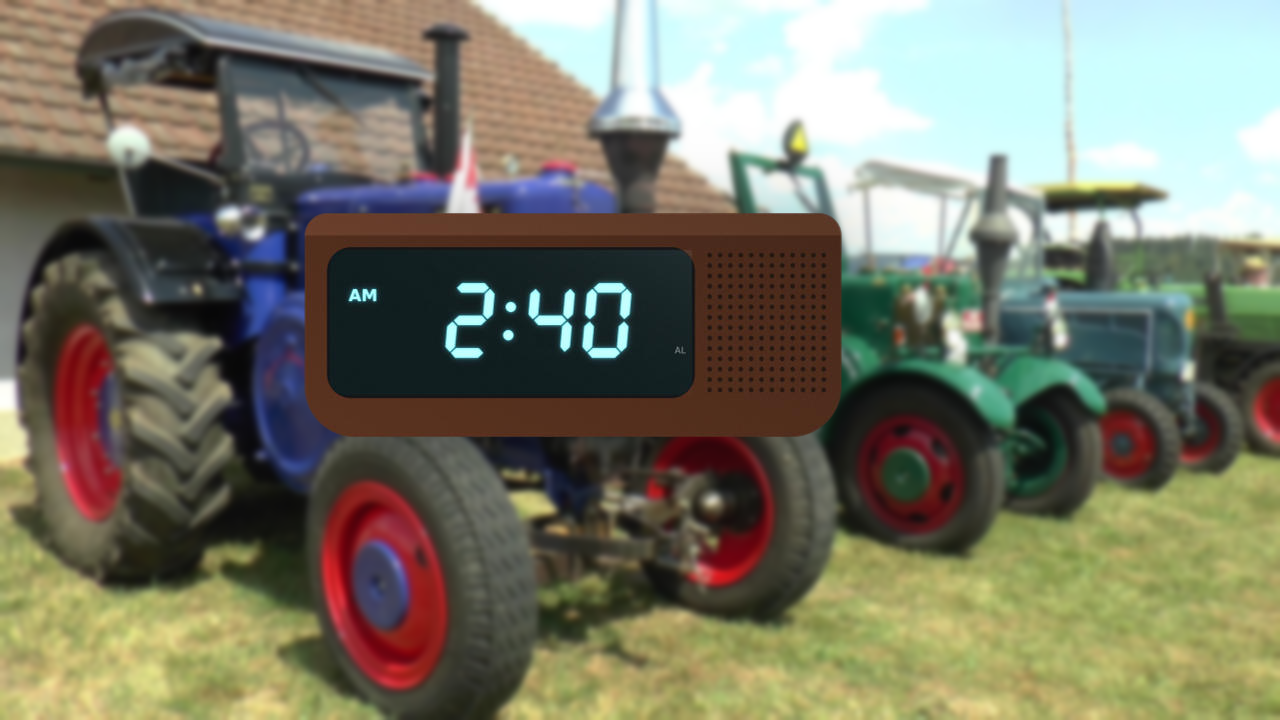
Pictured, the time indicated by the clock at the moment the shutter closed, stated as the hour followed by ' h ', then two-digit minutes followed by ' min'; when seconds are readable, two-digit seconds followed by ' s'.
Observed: 2 h 40 min
